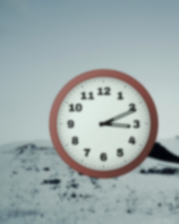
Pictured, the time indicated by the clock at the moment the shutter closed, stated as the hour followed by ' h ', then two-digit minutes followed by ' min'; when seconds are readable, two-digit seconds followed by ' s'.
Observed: 3 h 11 min
